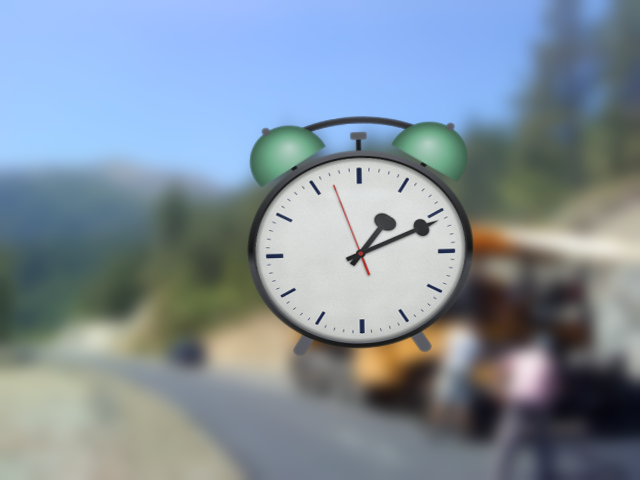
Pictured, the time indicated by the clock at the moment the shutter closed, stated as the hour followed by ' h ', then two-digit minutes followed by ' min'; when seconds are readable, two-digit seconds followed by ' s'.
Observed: 1 h 10 min 57 s
